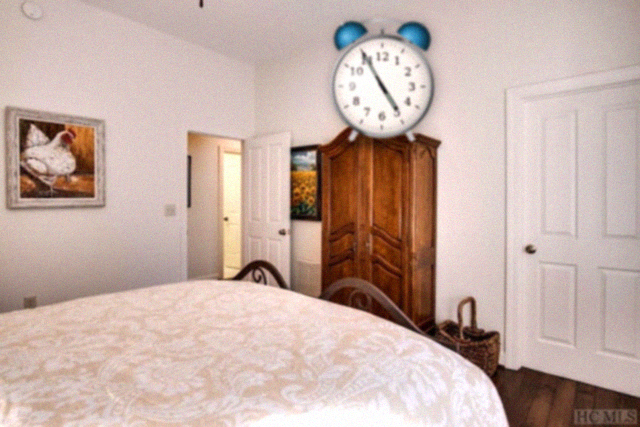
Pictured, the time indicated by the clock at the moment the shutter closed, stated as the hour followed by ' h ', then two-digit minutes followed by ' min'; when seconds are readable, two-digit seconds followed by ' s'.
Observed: 4 h 55 min
